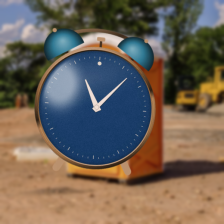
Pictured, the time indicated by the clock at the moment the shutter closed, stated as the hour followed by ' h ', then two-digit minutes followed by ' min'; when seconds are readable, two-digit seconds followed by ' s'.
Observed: 11 h 07 min
